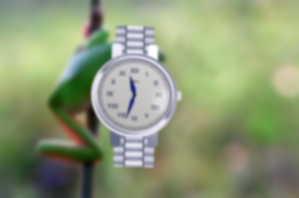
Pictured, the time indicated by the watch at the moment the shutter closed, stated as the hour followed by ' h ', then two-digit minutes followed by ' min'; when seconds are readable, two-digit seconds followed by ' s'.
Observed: 11 h 33 min
